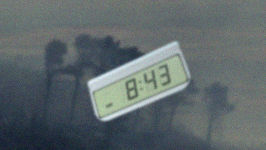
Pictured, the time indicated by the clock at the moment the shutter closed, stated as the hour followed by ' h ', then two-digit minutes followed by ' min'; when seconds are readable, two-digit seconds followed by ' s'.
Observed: 8 h 43 min
